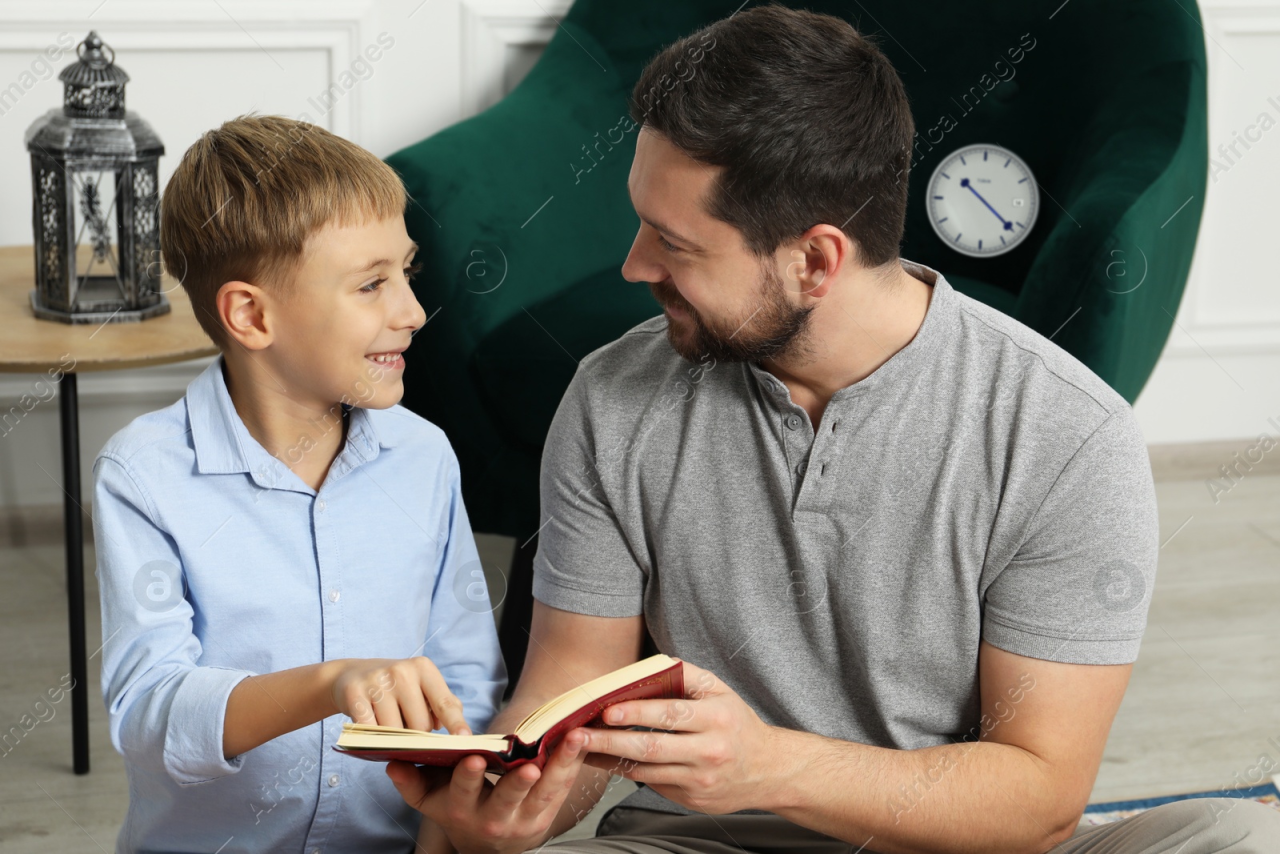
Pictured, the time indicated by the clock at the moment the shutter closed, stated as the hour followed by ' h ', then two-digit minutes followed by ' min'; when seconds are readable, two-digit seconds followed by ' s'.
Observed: 10 h 22 min
